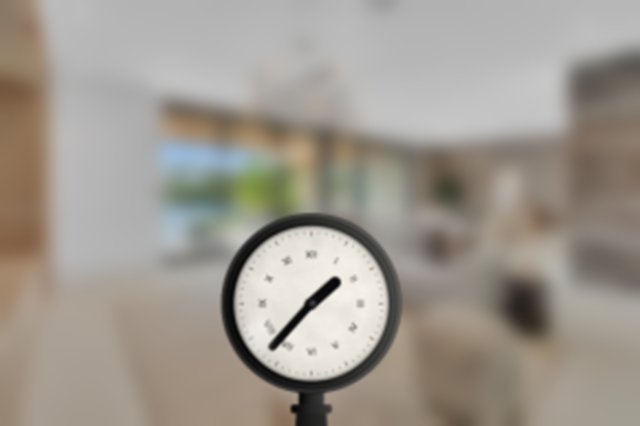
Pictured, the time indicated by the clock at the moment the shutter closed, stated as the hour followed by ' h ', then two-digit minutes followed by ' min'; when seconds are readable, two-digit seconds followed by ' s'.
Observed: 1 h 37 min
